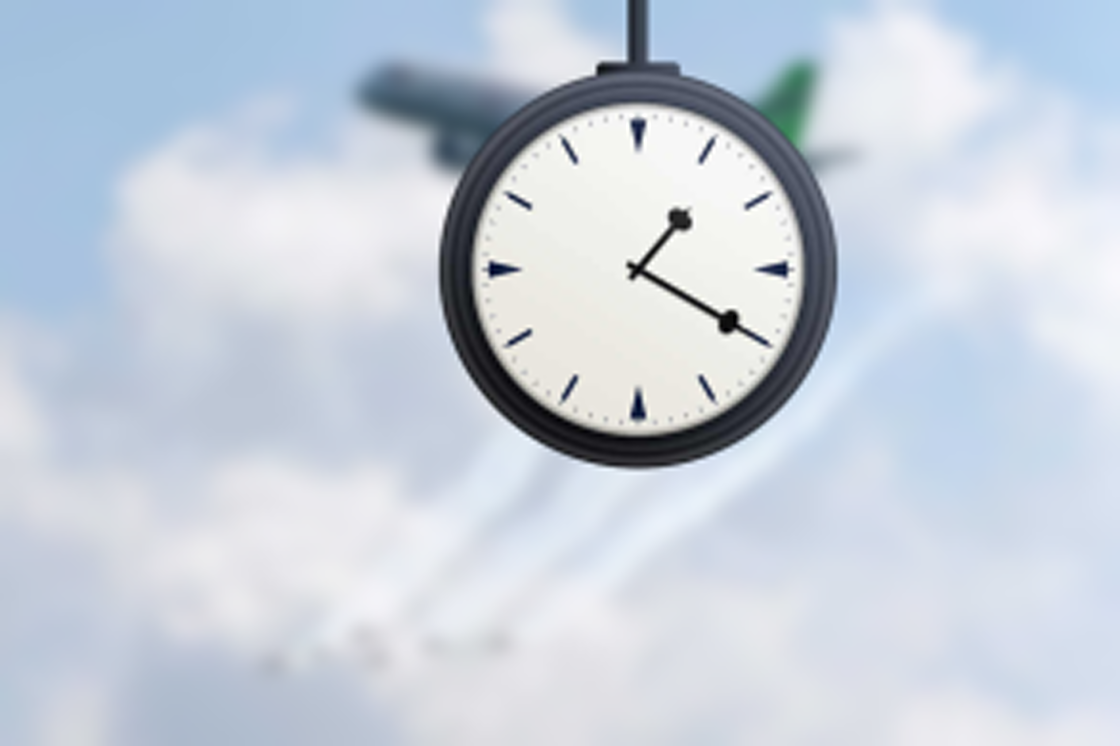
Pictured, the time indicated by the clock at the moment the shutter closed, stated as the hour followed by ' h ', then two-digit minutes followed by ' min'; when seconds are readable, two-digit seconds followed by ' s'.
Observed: 1 h 20 min
